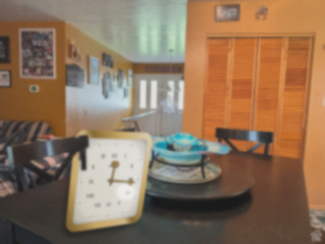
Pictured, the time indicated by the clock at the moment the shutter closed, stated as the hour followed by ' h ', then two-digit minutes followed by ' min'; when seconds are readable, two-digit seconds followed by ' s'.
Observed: 12 h 16 min
